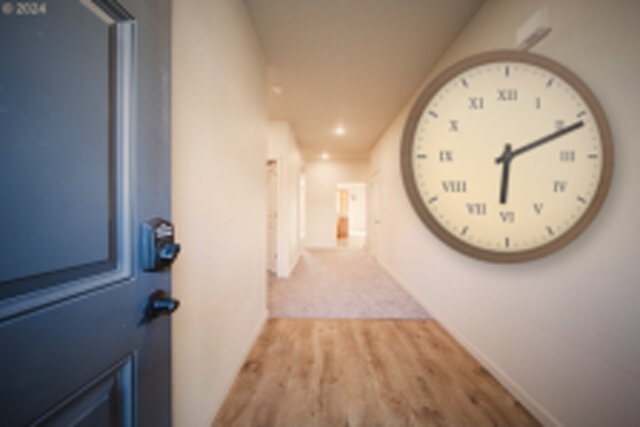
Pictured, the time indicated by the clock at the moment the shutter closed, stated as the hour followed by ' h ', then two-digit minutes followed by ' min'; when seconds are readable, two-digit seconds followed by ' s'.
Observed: 6 h 11 min
